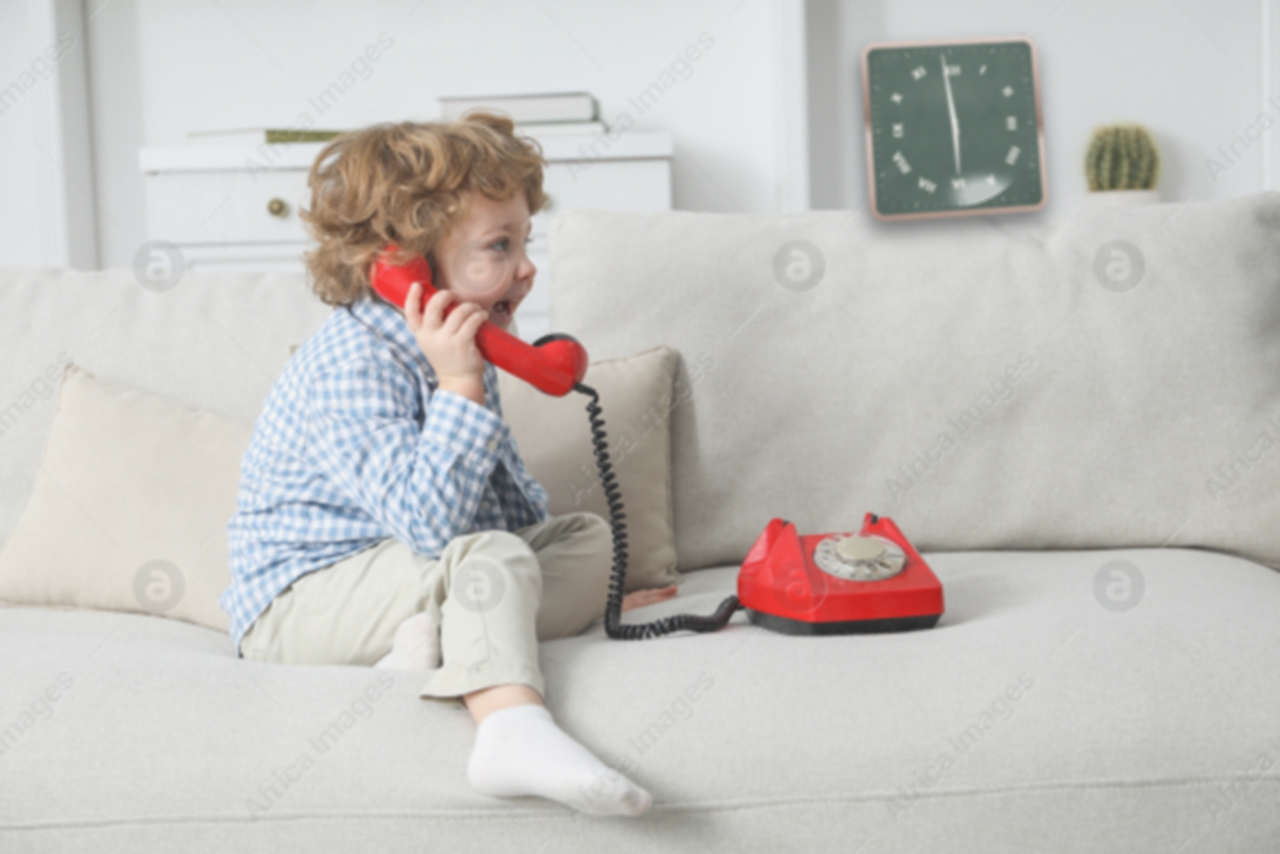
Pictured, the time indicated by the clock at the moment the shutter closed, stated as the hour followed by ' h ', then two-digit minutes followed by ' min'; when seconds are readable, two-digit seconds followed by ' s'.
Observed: 5 h 59 min
